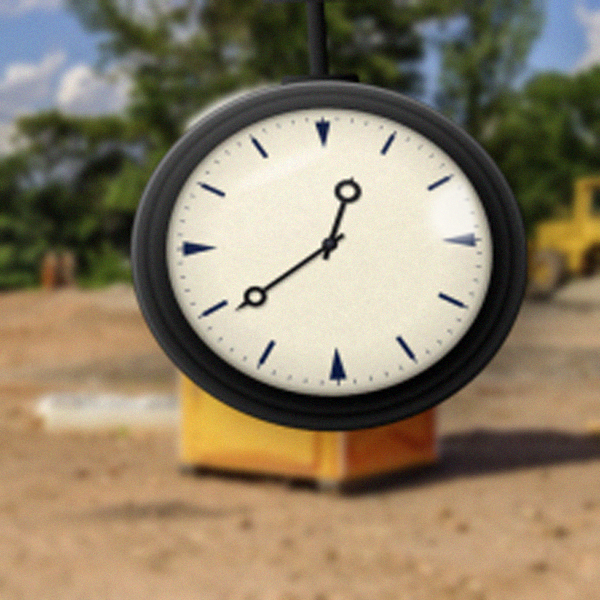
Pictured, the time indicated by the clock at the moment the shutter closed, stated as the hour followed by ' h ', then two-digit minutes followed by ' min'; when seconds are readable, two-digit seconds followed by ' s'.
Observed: 12 h 39 min
